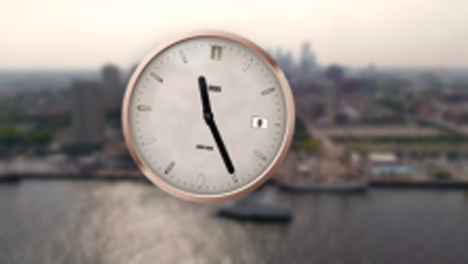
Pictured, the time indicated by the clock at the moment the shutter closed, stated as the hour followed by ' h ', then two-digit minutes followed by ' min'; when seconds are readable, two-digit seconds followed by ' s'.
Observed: 11 h 25 min
